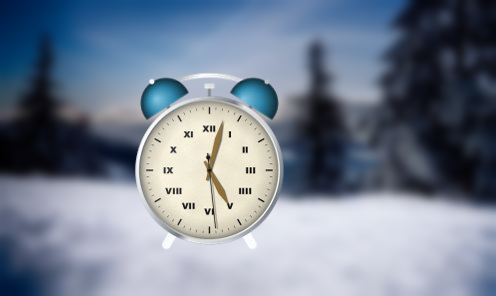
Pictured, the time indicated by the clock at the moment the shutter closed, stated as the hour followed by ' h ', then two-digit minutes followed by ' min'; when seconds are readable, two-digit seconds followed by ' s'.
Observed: 5 h 02 min 29 s
